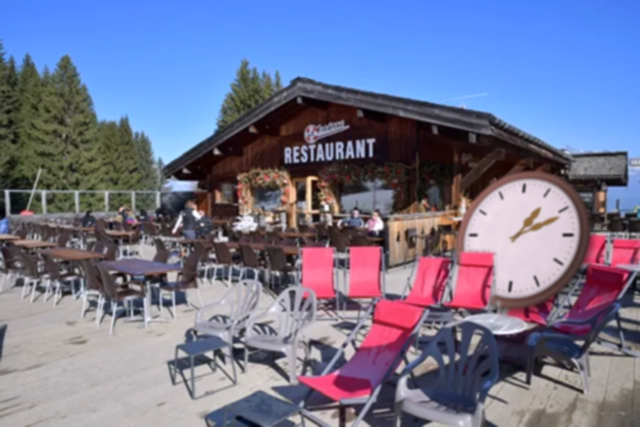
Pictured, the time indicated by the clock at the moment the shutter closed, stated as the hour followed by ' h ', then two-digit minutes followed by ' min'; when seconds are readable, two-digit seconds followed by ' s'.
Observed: 1 h 11 min
